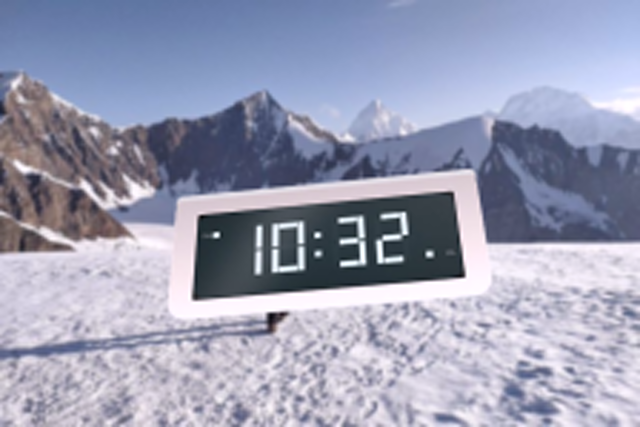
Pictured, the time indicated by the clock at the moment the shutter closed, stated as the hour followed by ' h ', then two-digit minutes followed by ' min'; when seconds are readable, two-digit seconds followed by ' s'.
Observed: 10 h 32 min
